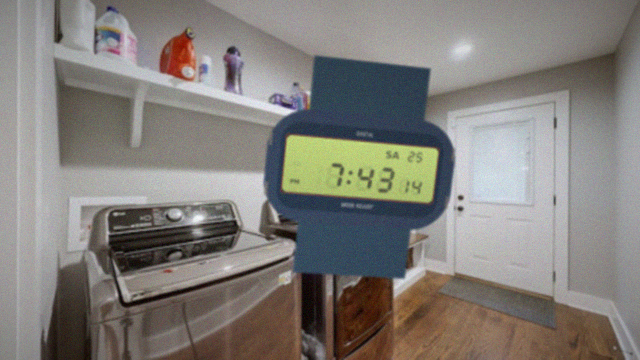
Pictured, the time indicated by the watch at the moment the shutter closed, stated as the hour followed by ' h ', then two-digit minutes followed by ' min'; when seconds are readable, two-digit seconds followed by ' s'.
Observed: 7 h 43 min 14 s
